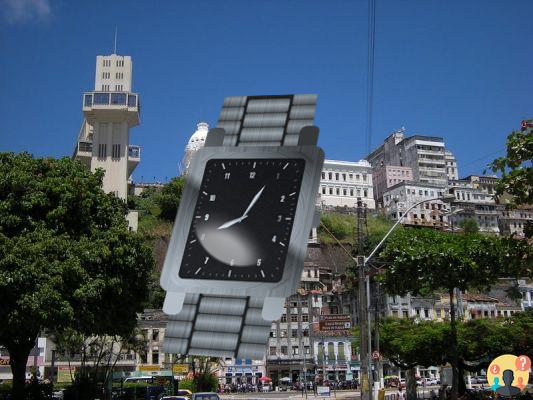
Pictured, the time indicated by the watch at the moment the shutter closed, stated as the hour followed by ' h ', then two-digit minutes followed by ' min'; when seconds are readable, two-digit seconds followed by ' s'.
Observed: 8 h 04 min
